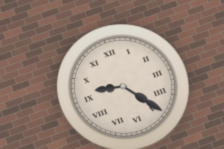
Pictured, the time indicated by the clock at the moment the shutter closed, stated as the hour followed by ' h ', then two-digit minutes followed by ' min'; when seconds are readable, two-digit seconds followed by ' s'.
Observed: 9 h 24 min
